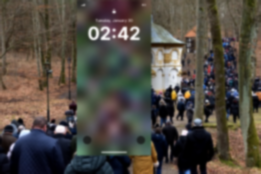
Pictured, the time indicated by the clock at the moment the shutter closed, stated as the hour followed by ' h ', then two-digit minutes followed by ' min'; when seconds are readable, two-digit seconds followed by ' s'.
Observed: 2 h 42 min
